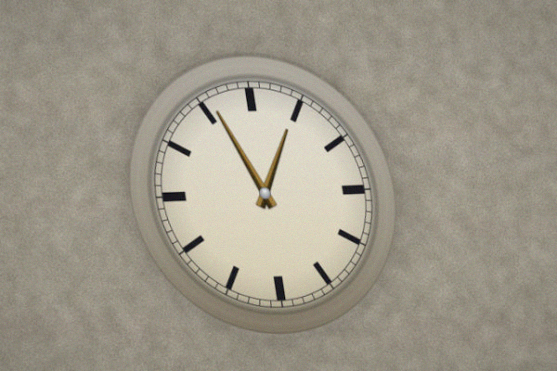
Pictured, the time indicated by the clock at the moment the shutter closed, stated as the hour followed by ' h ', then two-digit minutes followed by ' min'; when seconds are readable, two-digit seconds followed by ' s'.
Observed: 12 h 56 min
